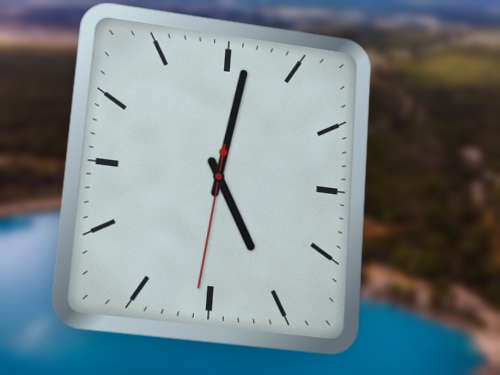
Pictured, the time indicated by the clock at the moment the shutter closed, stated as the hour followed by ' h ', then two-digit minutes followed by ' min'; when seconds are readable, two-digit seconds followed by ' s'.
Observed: 5 h 01 min 31 s
